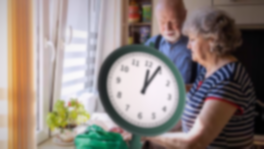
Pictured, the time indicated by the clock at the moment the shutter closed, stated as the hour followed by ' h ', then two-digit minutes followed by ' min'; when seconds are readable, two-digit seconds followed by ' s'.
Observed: 12 h 04 min
